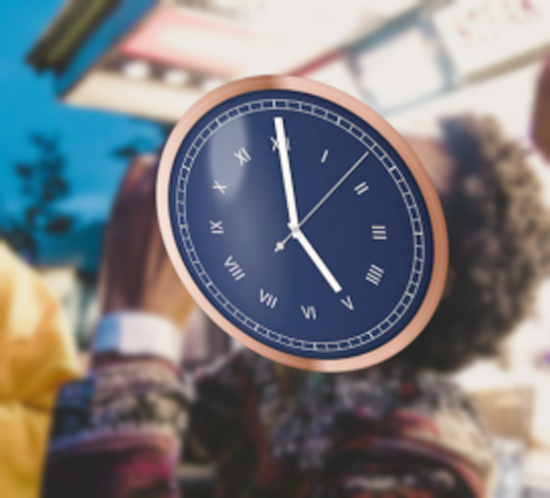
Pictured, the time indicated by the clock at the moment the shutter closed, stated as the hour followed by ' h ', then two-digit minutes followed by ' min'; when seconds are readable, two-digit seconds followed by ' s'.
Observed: 5 h 00 min 08 s
